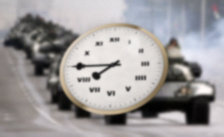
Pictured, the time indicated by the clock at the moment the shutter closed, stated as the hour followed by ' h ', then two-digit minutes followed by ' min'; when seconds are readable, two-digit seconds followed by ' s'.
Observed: 7 h 45 min
